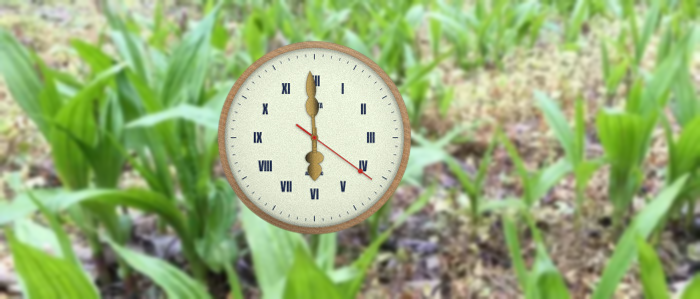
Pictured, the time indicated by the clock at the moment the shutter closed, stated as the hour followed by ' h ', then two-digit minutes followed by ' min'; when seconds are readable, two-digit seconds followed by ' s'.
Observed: 5 h 59 min 21 s
